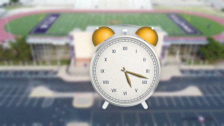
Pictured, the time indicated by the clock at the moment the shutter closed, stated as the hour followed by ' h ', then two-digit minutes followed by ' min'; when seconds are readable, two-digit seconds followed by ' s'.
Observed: 5 h 18 min
